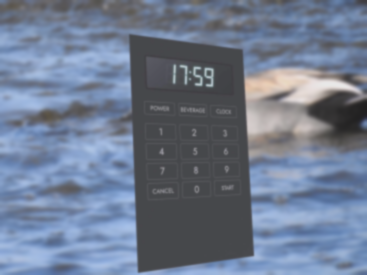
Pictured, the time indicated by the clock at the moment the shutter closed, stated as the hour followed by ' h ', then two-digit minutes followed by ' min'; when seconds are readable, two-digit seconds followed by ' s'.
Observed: 17 h 59 min
